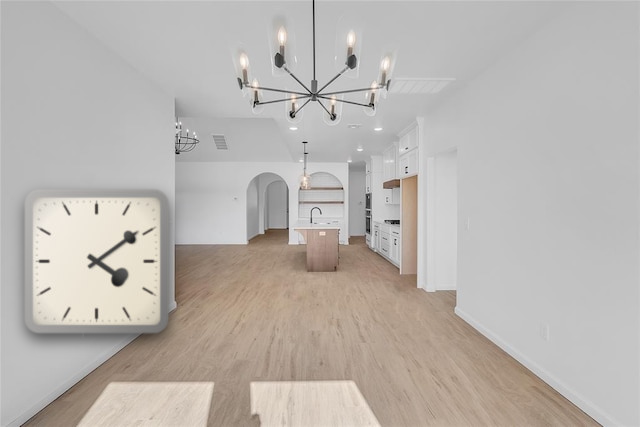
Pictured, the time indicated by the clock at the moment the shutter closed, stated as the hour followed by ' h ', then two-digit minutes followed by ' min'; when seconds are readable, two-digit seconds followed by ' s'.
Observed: 4 h 09 min
